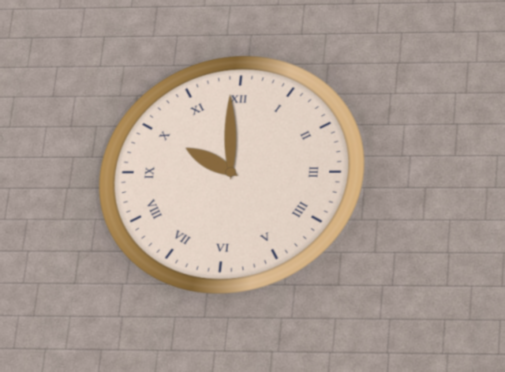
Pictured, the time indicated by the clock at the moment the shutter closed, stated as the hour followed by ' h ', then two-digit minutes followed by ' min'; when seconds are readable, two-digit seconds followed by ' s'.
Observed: 9 h 59 min
